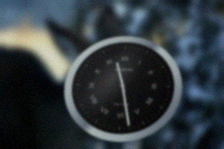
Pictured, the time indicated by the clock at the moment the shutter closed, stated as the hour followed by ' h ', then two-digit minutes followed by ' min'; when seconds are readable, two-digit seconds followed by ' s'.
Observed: 11 h 28 min
